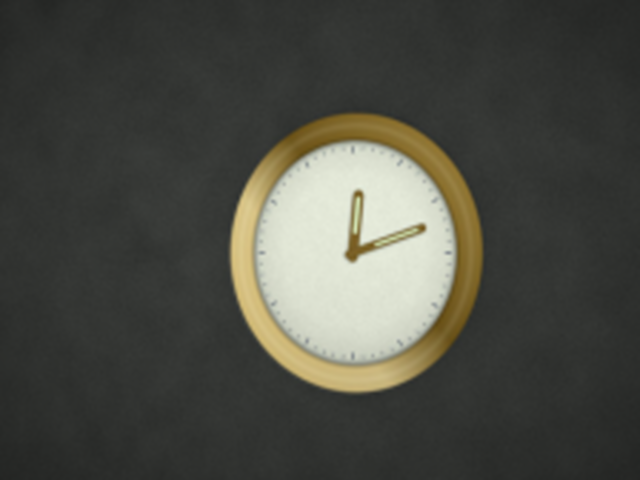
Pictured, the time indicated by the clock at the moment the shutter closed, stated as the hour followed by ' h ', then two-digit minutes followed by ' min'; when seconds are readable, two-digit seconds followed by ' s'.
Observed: 12 h 12 min
